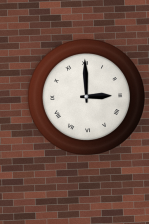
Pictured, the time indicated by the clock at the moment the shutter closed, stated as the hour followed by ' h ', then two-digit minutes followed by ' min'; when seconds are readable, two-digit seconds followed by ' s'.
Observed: 3 h 00 min
